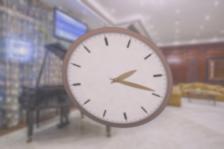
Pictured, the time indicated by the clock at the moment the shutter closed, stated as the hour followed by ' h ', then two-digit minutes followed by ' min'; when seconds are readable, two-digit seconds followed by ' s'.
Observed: 2 h 19 min
